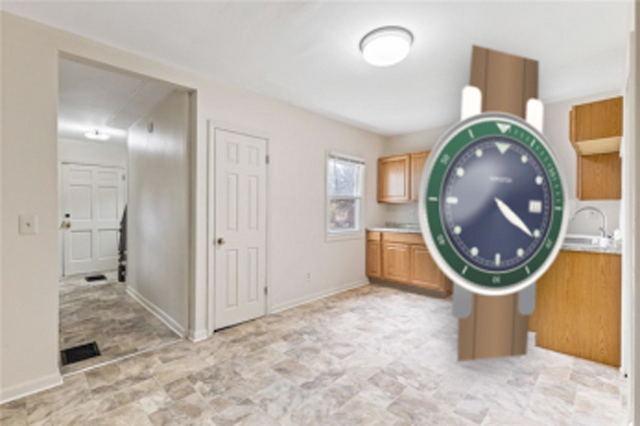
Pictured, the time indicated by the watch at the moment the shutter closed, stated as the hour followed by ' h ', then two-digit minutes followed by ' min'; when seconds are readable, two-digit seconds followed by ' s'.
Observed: 4 h 21 min
